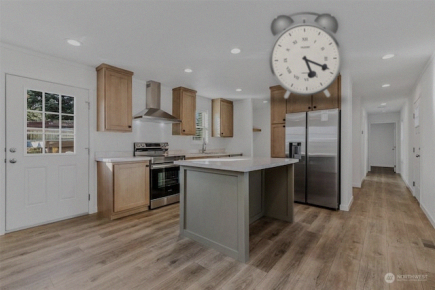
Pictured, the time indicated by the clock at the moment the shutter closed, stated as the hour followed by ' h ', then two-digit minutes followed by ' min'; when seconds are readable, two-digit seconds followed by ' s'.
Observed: 5 h 19 min
